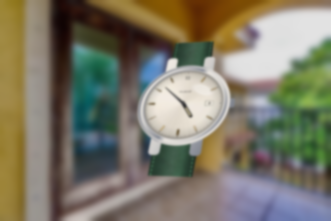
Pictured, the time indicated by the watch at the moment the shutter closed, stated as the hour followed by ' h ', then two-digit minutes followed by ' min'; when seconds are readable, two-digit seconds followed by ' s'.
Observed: 4 h 52 min
